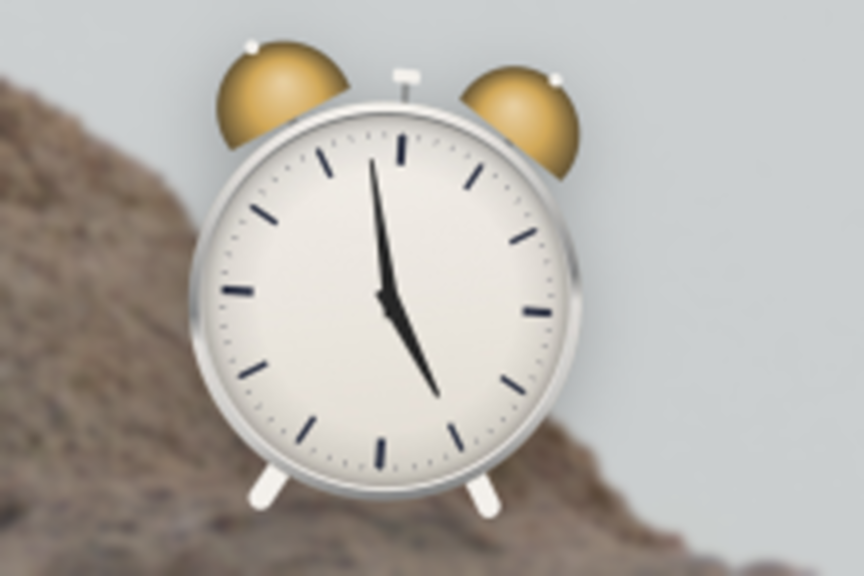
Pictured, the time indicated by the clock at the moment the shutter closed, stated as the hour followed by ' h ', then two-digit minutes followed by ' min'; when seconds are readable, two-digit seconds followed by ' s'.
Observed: 4 h 58 min
